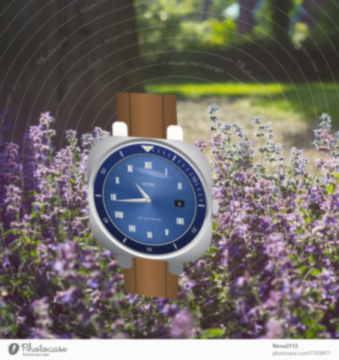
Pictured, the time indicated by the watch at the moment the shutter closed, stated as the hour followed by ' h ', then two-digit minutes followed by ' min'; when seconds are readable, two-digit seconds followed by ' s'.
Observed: 10 h 44 min
